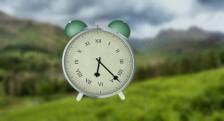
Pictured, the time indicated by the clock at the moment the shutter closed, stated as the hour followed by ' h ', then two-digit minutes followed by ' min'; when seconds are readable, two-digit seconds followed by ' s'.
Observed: 6 h 23 min
